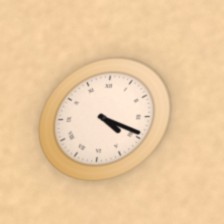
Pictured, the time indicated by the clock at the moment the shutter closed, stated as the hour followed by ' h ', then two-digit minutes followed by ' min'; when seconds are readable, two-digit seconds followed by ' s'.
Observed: 4 h 19 min
